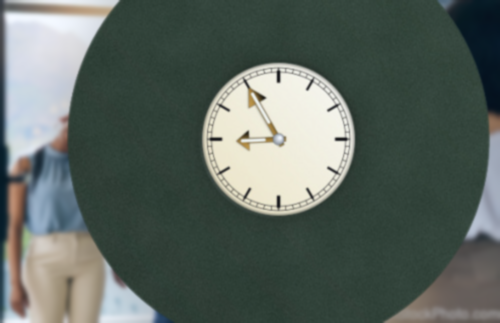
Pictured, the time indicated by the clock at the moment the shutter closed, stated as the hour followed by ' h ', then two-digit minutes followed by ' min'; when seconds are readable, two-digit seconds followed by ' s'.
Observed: 8 h 55 min
